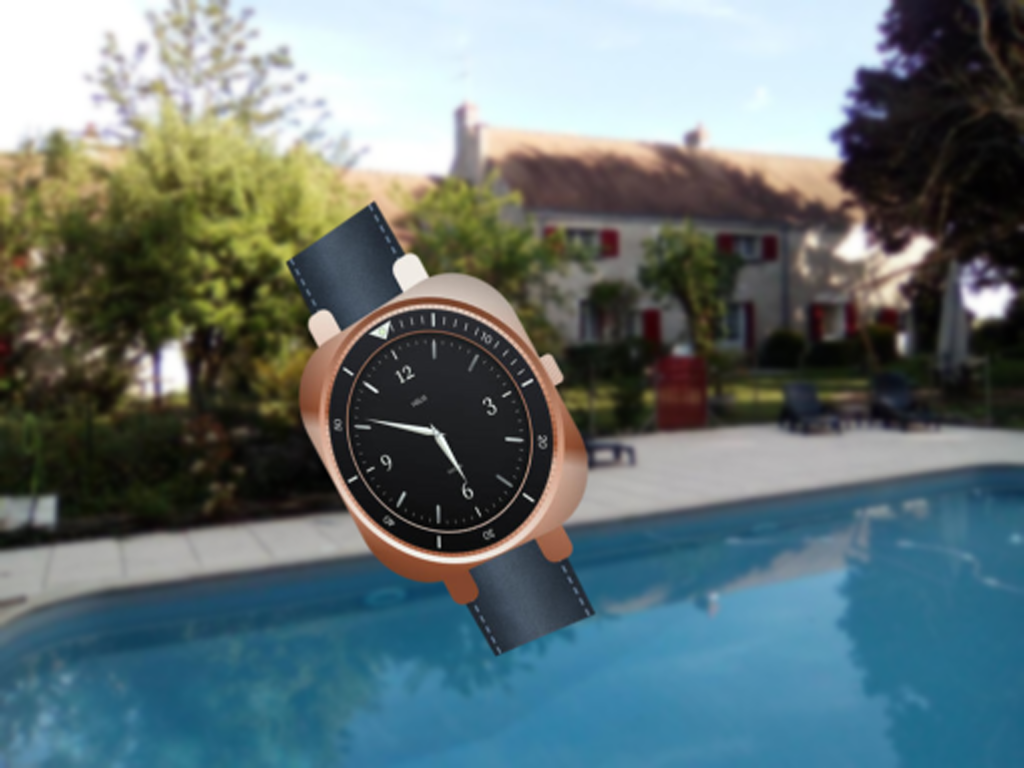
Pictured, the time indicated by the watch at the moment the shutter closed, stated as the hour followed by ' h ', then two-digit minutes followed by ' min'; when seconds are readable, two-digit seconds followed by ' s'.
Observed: 5 h 51 min
